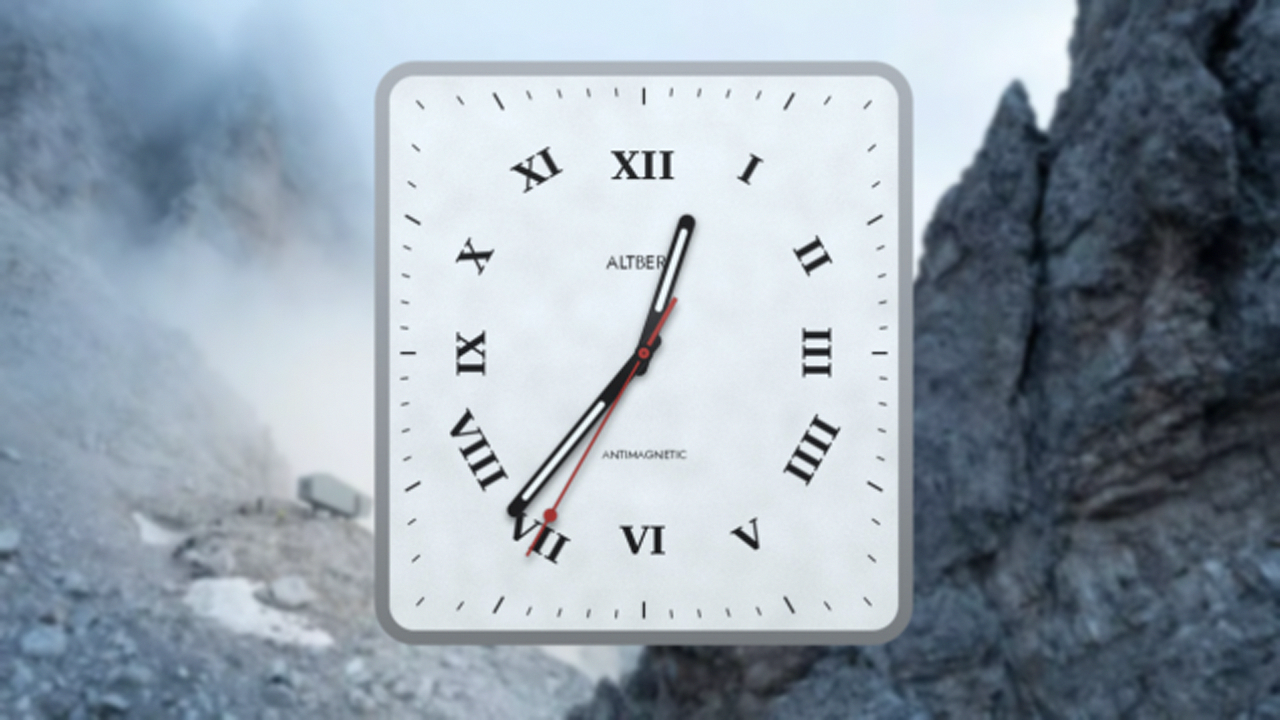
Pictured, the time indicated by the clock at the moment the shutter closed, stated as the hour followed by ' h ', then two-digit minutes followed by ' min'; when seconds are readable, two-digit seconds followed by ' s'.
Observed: 12 h 36 min 35 s
